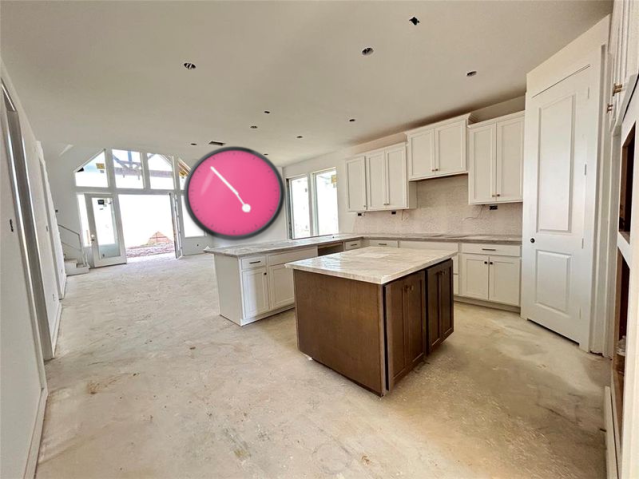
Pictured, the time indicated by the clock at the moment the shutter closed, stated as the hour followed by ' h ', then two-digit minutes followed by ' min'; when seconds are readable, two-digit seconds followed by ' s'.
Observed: 4 h 53 min
